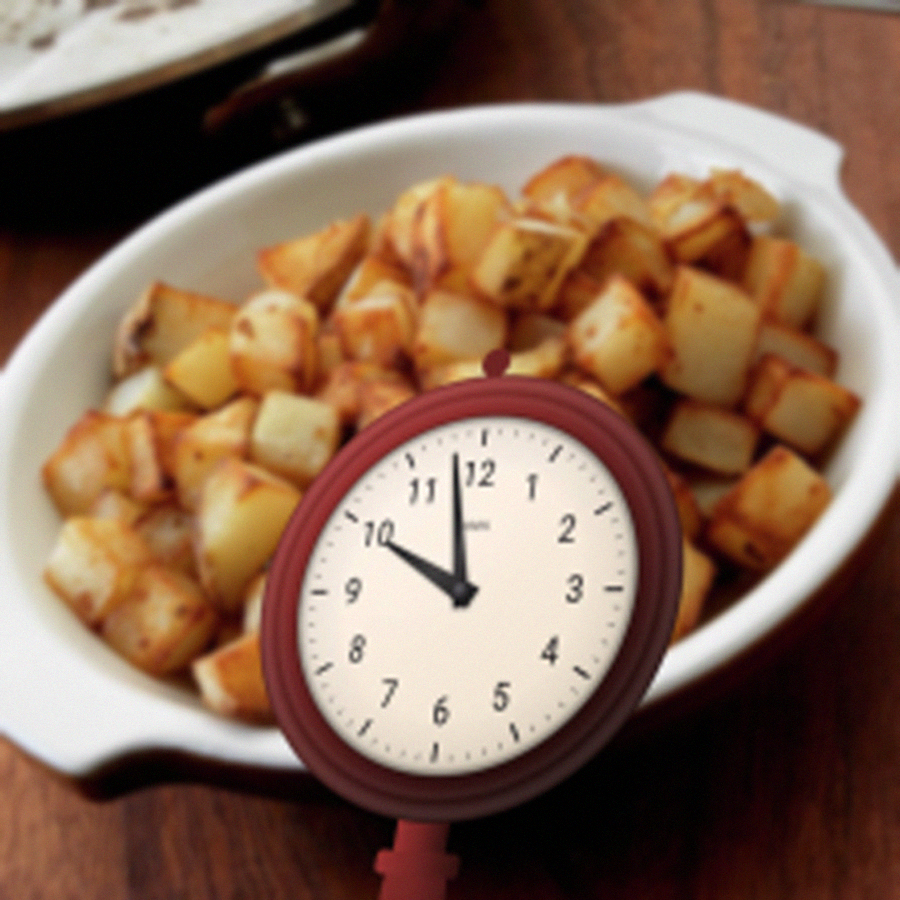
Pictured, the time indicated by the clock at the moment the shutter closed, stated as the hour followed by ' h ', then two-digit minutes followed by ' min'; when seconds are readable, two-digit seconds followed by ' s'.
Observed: 9 h 58 min
